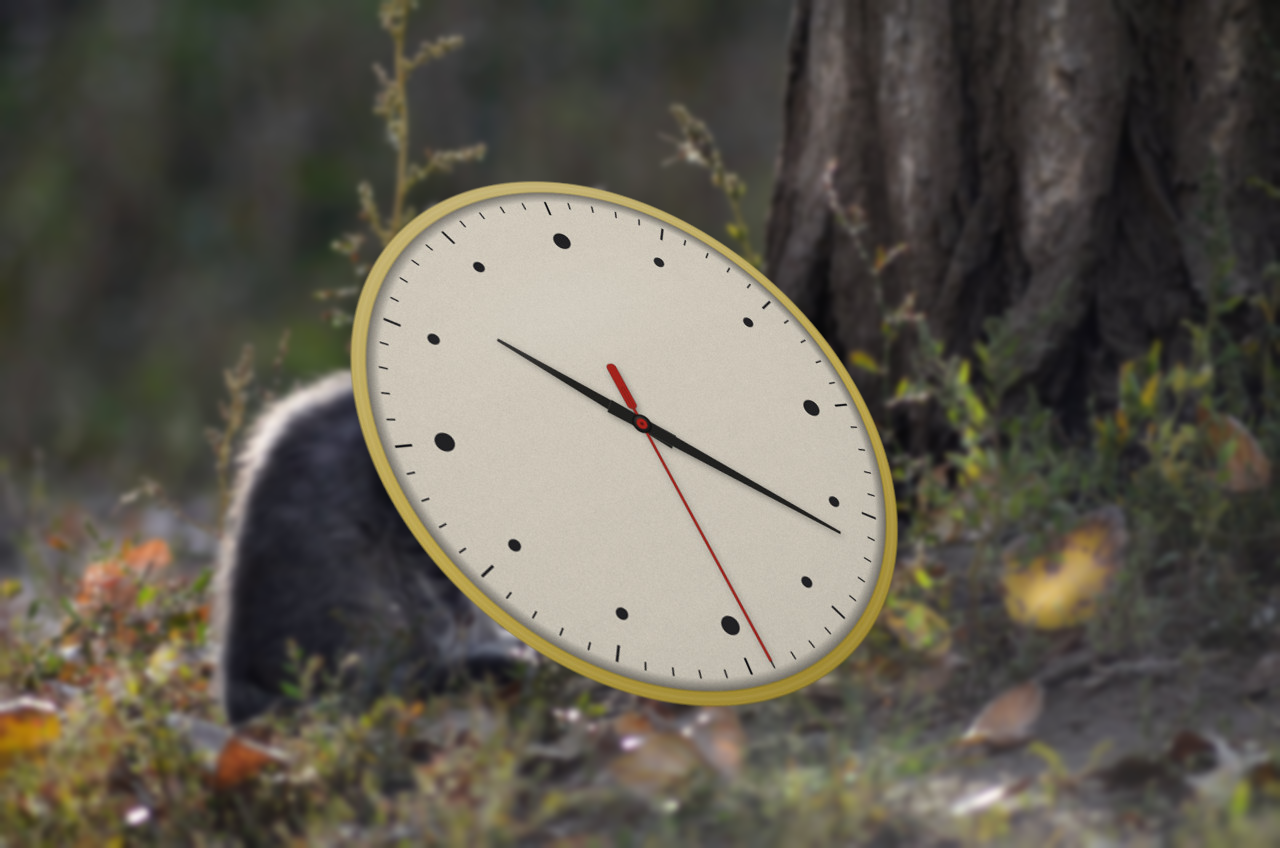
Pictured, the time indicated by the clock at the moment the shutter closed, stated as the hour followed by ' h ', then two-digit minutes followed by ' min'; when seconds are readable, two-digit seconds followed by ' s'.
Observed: 10 h 21 min 29 s
